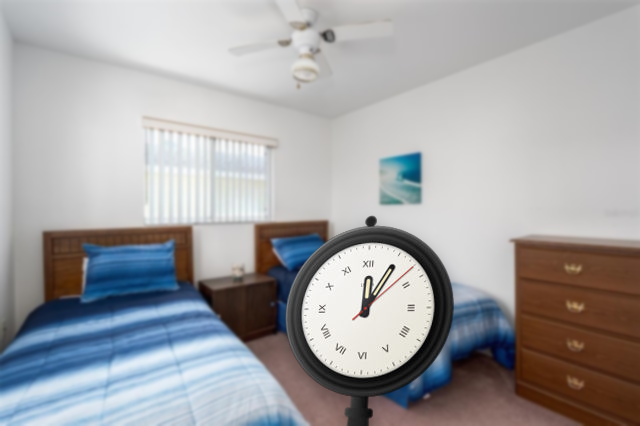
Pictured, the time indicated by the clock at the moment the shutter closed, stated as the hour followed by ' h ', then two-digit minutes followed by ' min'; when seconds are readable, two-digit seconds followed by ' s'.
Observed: 12 h 05 min 08 s
